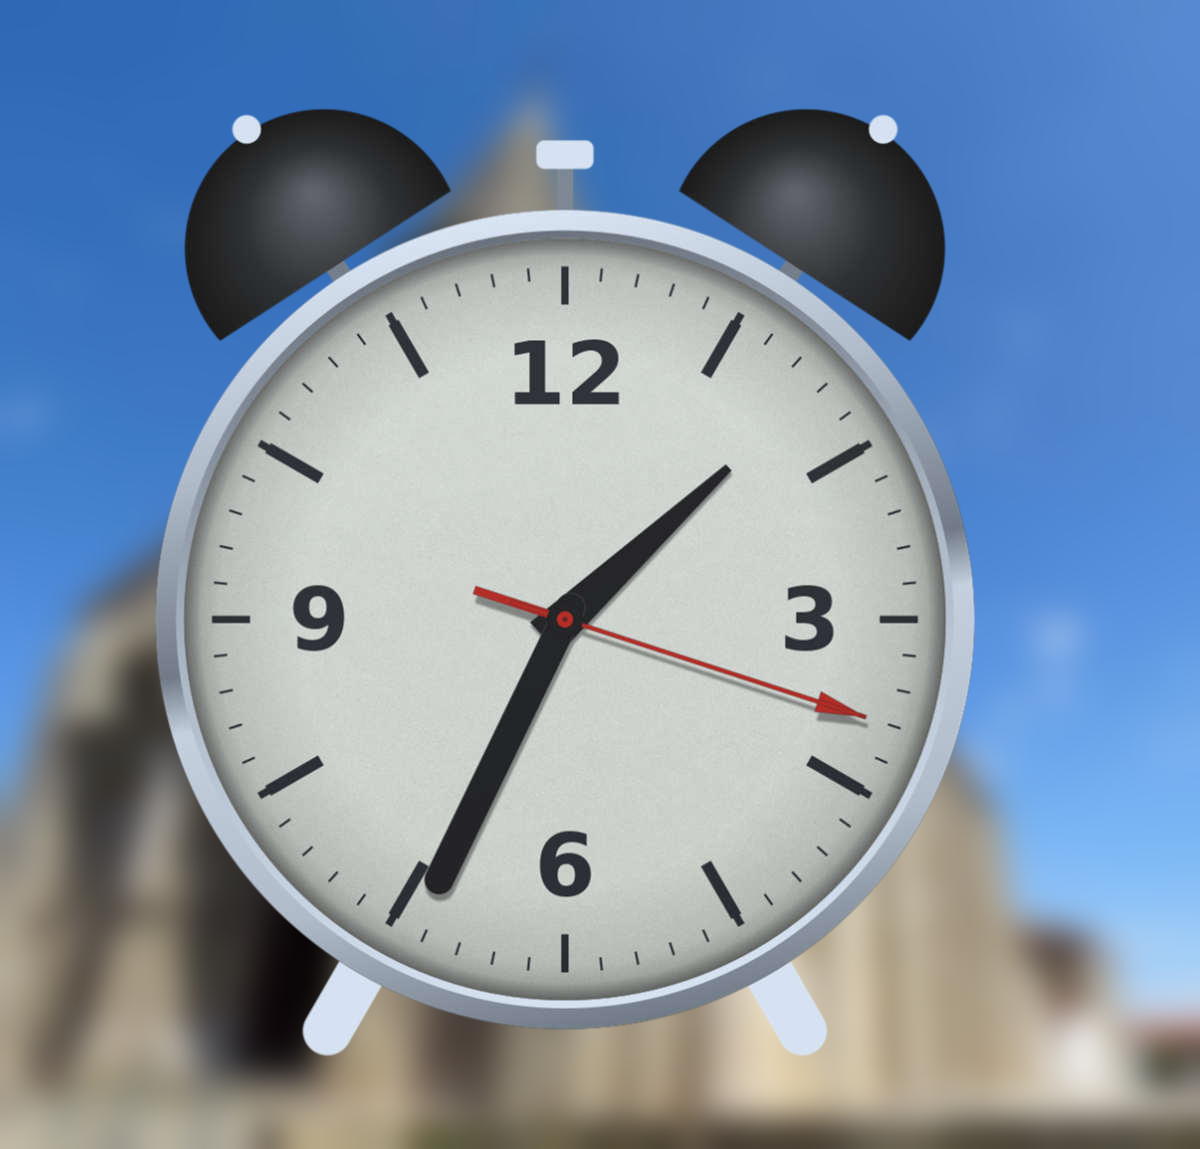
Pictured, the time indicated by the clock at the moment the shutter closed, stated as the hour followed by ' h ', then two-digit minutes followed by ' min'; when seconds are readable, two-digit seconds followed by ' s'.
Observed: 1 h 34 min 18 s
